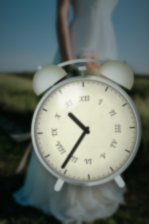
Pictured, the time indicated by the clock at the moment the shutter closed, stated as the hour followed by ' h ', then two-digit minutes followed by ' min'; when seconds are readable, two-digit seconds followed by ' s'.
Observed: 10 h 36 min
